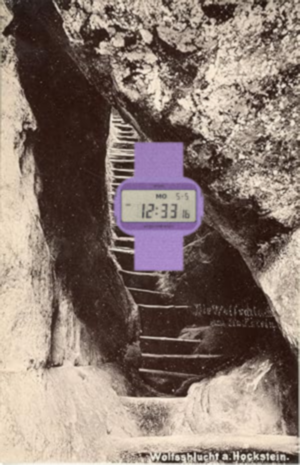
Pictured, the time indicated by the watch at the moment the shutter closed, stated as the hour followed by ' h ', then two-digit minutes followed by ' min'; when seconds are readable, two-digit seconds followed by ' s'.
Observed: 12 h 33 min
